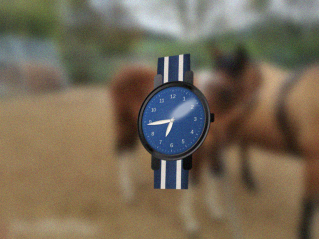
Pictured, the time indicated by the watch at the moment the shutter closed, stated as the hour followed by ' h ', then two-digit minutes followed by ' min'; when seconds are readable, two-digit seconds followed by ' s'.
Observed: 6 h 44 min
